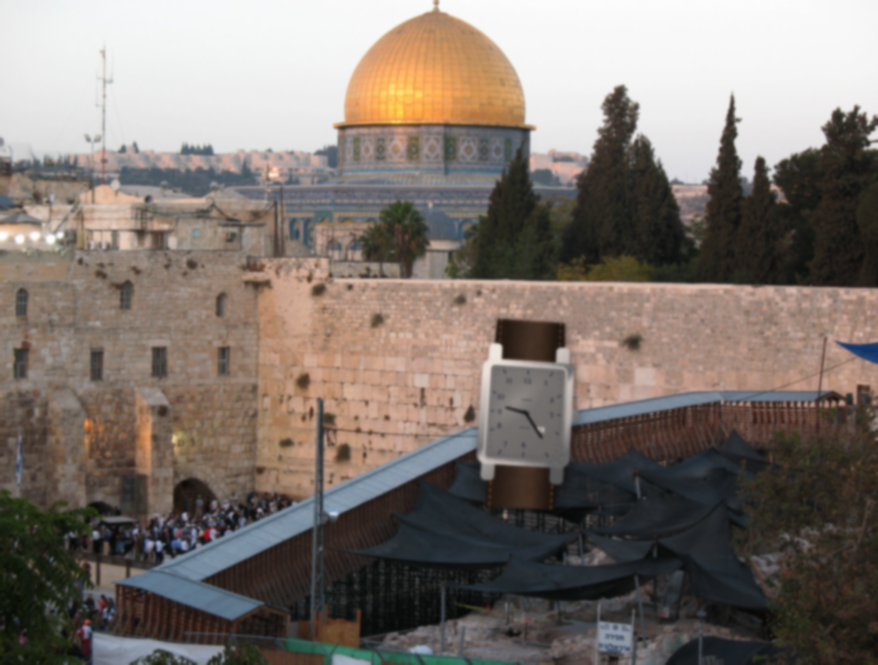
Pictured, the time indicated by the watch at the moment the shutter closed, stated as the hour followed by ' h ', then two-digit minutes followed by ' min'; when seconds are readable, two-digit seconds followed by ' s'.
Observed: 9 h 24 min
